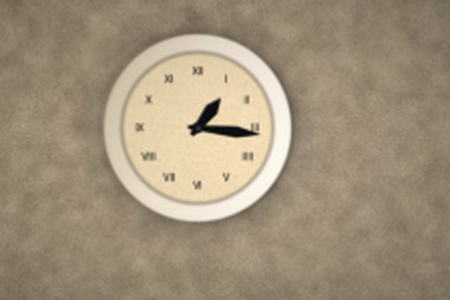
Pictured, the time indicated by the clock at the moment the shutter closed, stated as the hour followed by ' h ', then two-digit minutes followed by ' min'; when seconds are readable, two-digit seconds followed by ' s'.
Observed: 1 h 16 min
